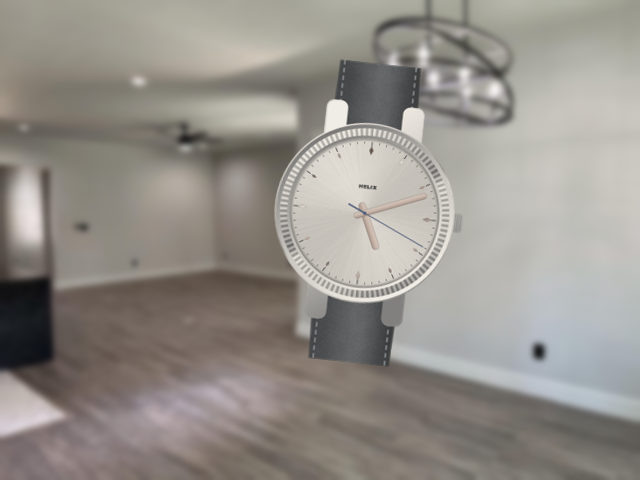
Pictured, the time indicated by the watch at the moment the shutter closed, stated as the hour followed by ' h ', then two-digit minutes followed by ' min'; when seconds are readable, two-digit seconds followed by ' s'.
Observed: 5 h 11 min 19 s
